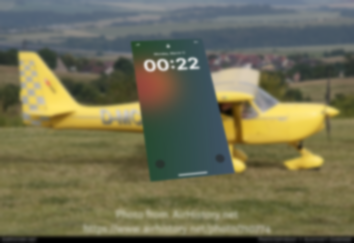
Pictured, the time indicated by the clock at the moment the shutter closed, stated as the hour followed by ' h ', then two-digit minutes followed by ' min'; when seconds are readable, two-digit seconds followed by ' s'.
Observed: 0 h 22 min
